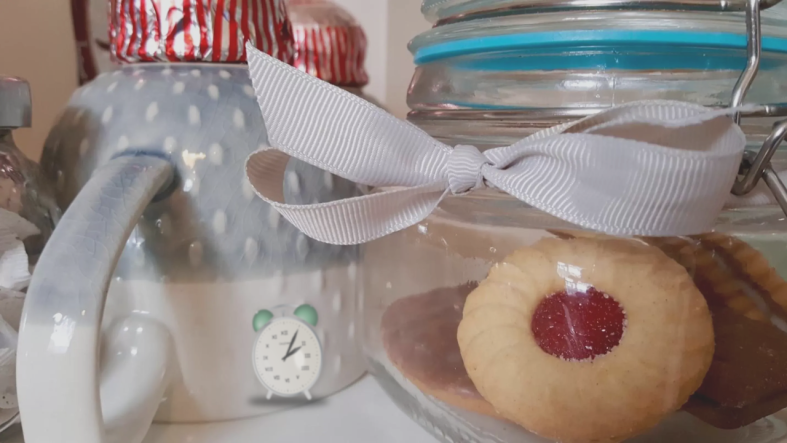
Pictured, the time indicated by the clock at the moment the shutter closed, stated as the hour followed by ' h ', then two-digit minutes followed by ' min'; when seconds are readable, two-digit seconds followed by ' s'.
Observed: 2 h 05 min
